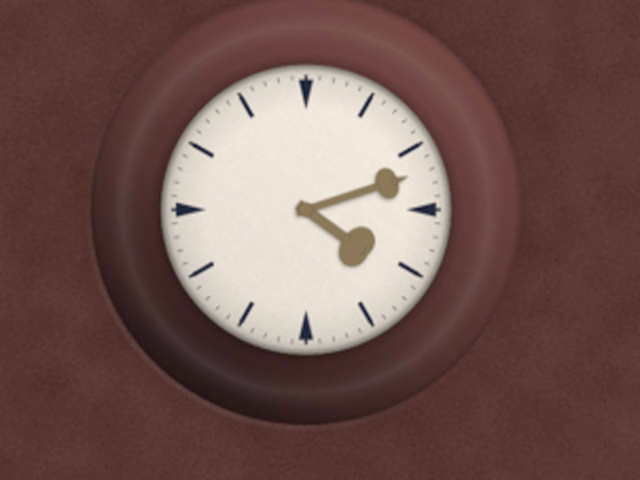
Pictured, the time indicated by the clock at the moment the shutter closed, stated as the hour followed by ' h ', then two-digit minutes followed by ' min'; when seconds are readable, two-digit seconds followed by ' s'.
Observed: 4 h 12 min
